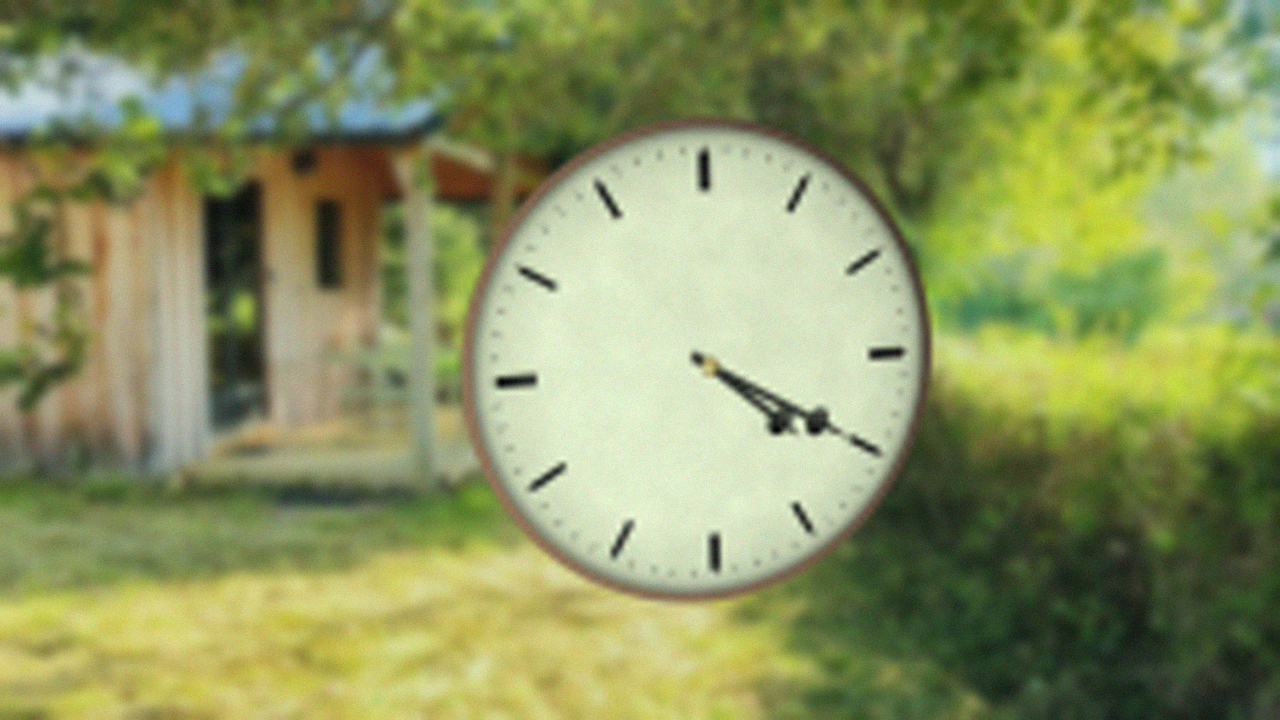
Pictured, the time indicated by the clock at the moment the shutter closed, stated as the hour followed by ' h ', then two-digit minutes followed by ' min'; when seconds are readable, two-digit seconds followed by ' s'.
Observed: 4 h 20 min
